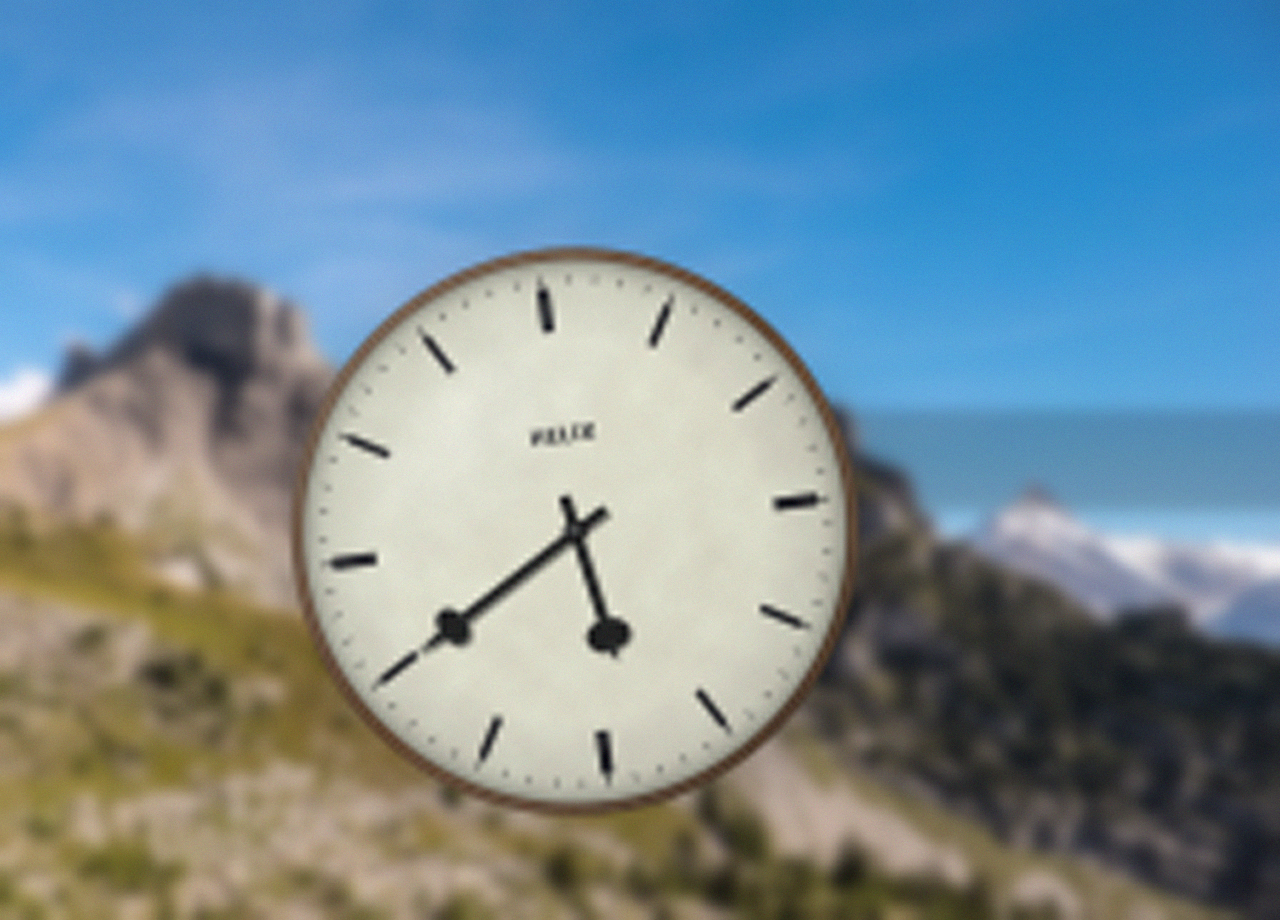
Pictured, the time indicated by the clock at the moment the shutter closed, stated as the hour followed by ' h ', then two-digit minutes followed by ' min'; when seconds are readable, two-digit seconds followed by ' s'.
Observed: 5 h 40 min
